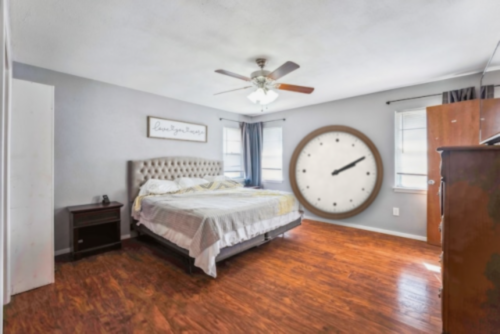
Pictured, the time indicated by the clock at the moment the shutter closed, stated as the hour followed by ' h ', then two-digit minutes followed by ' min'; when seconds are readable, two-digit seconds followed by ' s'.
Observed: 2 h 10 min
